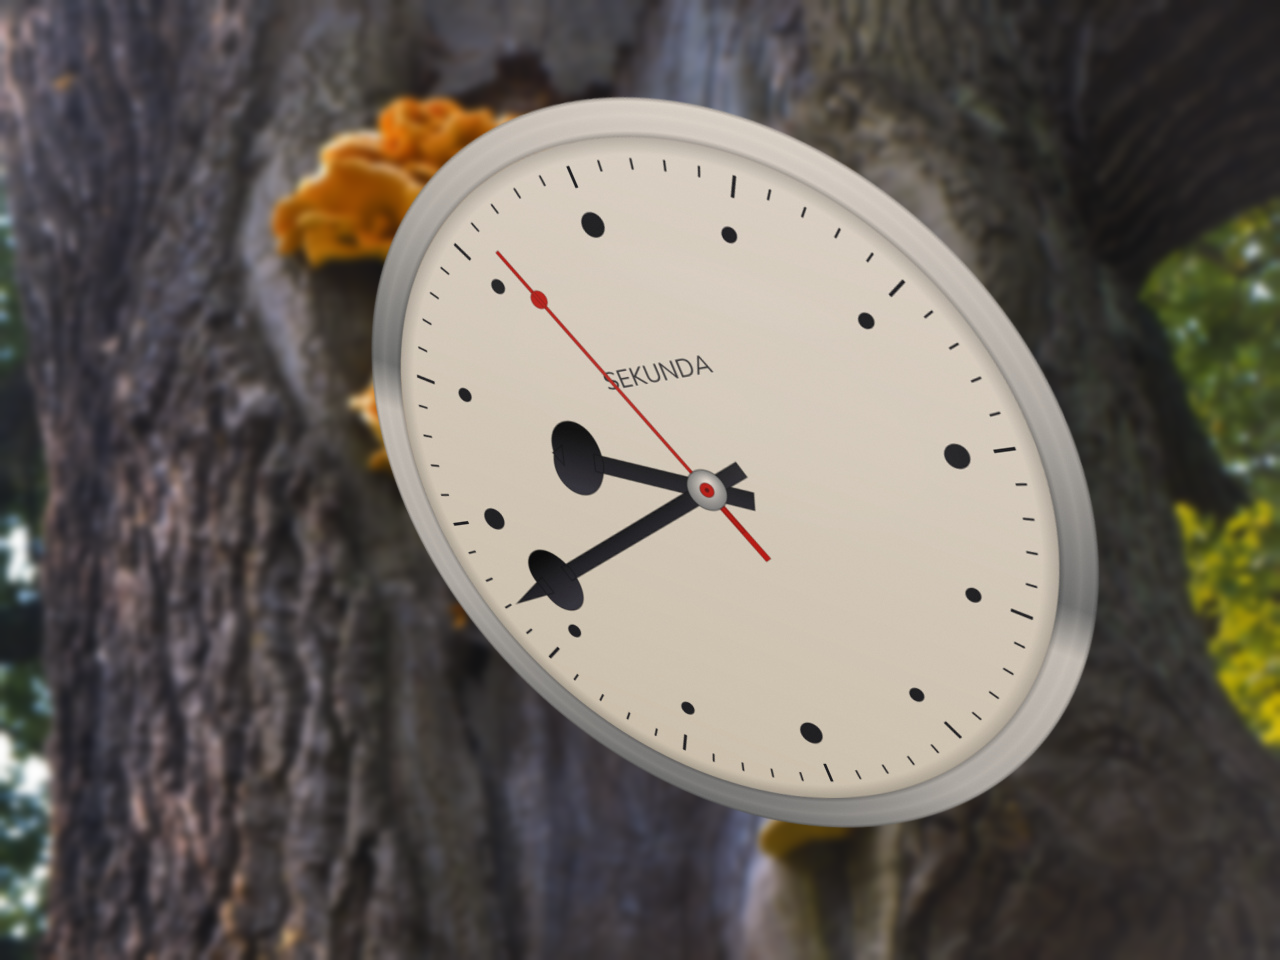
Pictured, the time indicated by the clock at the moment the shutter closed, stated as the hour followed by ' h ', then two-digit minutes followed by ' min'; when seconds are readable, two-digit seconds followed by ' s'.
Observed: 9 h 41 min 56 s
